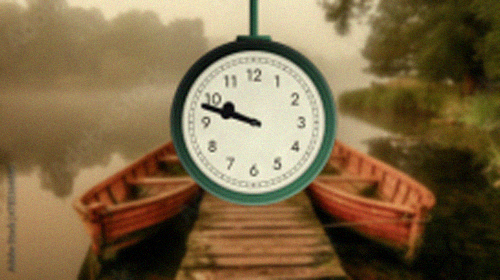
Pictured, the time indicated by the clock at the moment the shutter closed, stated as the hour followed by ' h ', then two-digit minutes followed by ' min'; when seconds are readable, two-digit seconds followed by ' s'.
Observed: 9 h 48 min
